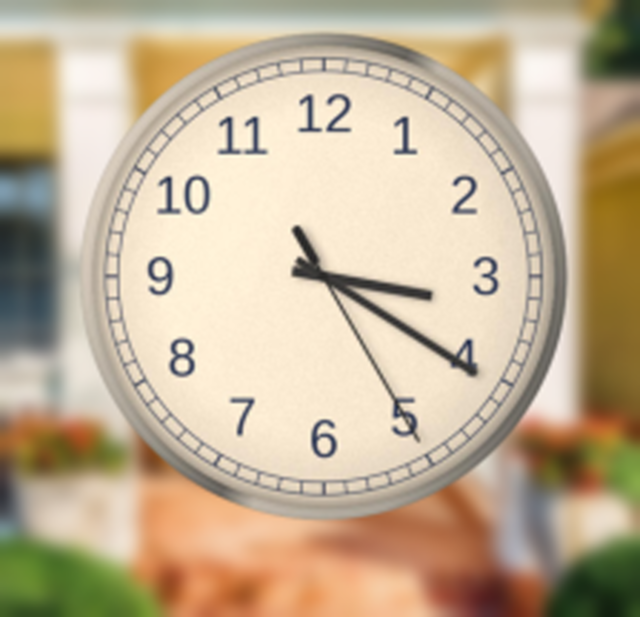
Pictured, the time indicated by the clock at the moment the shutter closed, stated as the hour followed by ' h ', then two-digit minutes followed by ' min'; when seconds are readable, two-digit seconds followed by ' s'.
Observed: 3 h 20 min 25 s
